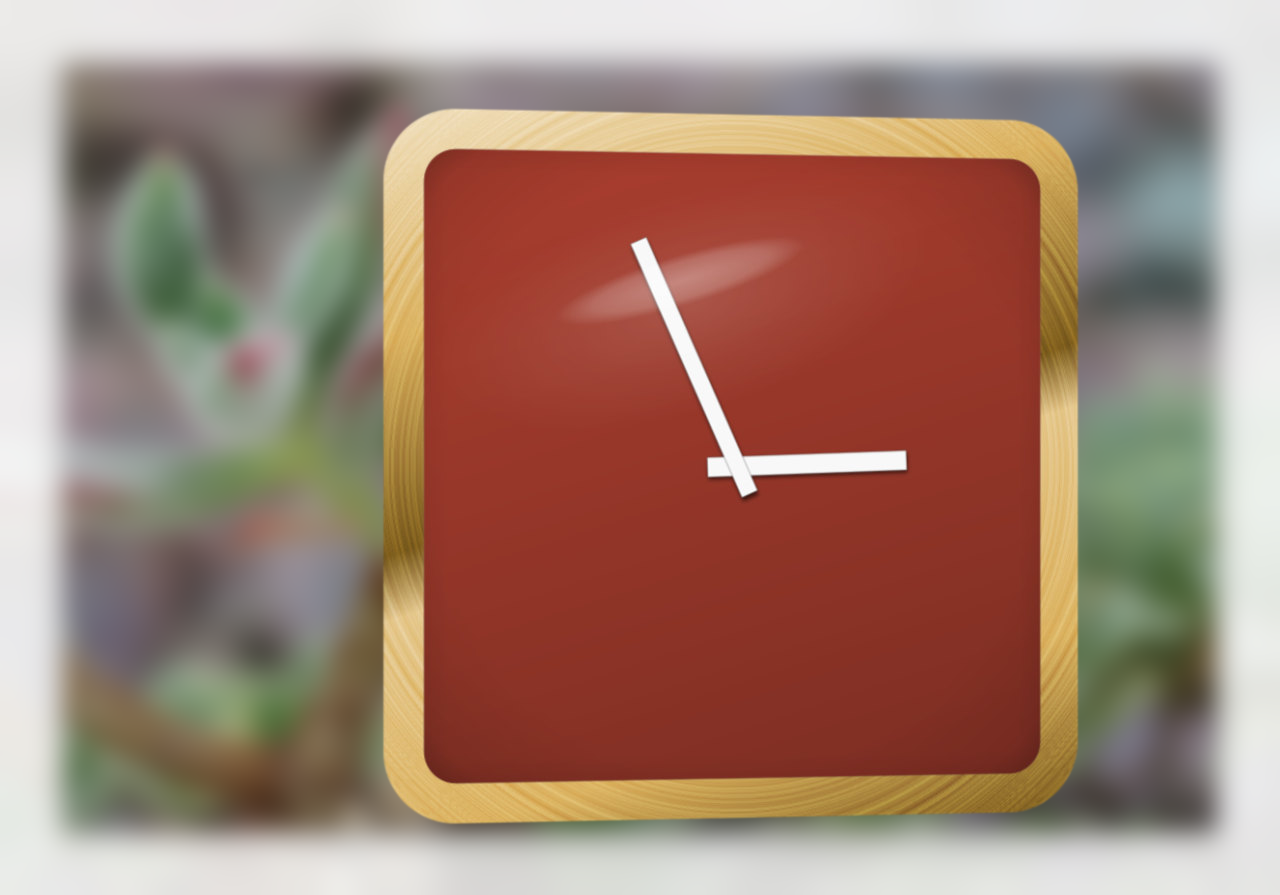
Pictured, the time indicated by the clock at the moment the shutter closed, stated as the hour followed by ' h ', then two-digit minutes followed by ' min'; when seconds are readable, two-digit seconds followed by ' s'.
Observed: 2 h 56 min
